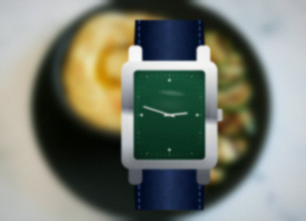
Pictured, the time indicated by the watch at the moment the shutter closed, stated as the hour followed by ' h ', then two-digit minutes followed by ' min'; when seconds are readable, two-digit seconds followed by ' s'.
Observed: 2 h 48 min
